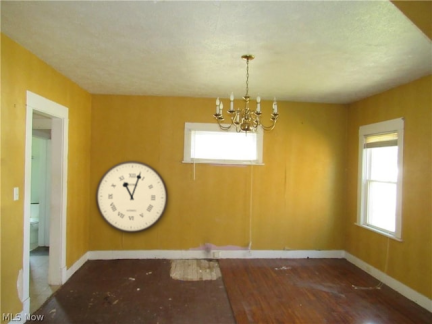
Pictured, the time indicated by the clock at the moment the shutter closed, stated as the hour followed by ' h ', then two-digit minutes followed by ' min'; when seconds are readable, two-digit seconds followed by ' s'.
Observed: 11 h 03 min
